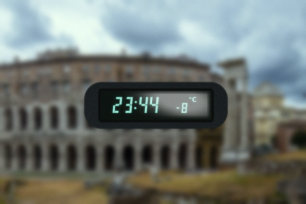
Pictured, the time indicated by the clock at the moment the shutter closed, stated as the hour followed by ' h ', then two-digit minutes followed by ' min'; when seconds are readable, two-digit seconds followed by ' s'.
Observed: 23 h 44 min
